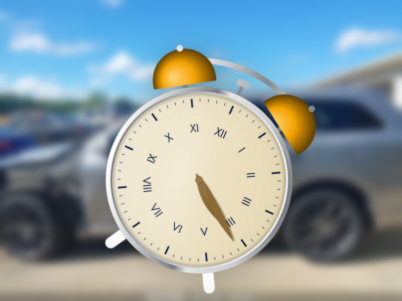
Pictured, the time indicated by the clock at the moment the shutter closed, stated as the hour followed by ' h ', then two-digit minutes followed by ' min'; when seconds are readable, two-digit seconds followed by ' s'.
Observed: 4 h 21 min
